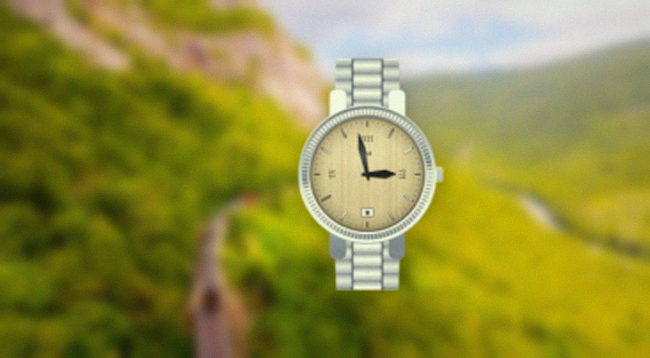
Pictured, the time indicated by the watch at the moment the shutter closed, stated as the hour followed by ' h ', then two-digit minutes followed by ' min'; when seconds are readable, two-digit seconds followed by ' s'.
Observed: 2 h 58 min
